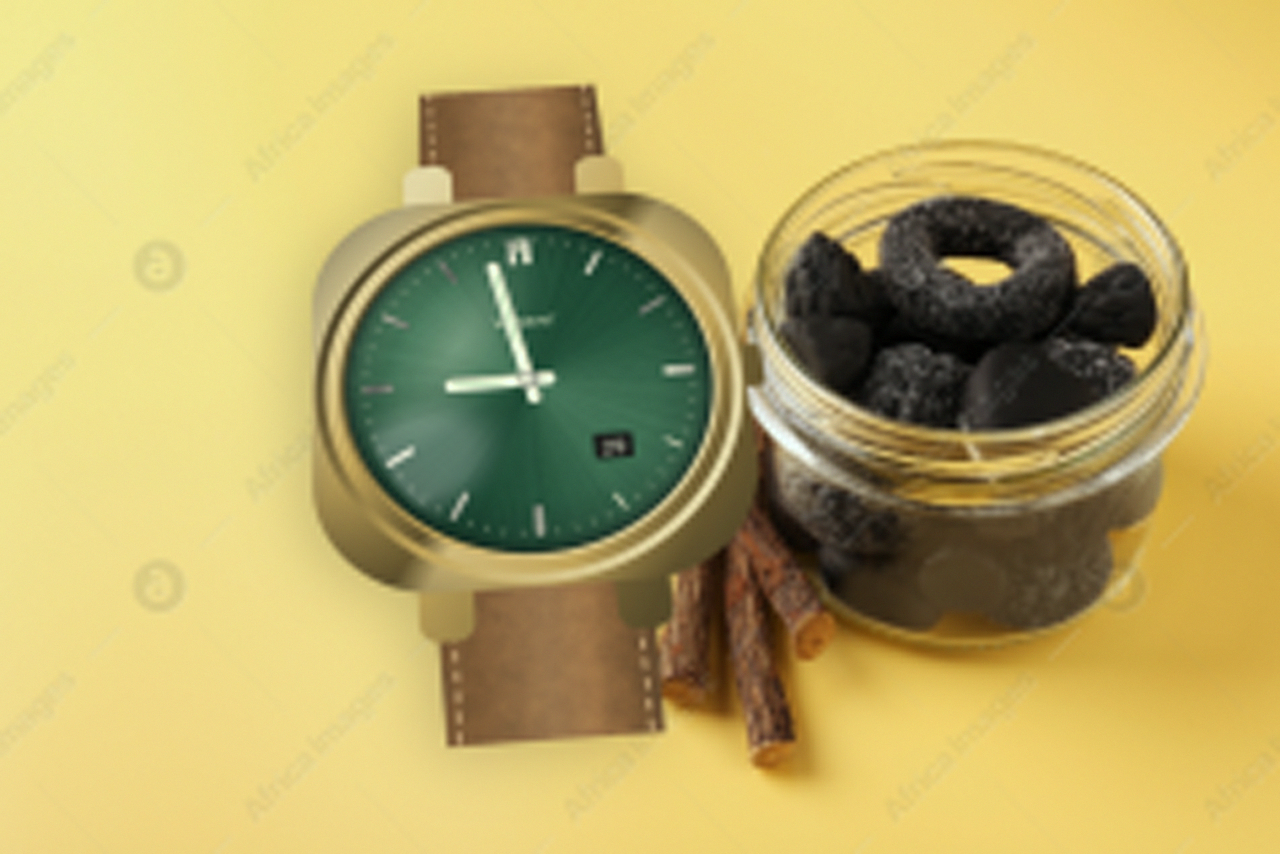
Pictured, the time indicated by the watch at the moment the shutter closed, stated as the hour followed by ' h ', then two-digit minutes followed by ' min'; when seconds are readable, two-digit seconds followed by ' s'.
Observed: 8 h 58 min
